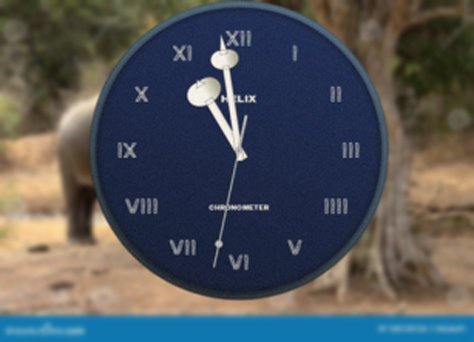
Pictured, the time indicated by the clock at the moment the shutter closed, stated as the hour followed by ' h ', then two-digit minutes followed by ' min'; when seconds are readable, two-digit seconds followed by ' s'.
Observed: 10 h 58 min 32 s
